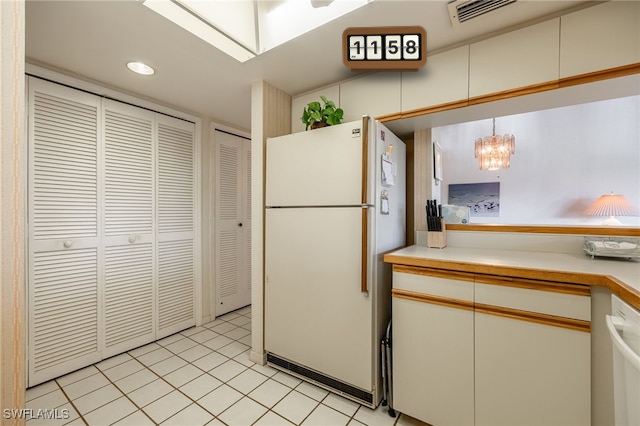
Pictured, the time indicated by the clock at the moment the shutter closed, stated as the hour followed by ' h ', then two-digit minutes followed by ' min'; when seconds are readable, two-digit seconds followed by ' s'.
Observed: 11 h 58 min
